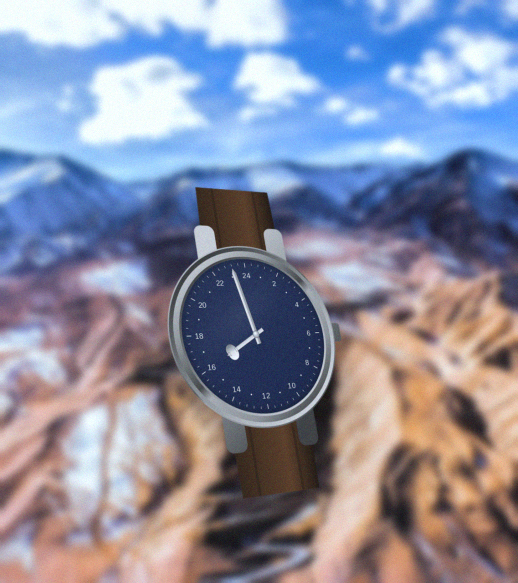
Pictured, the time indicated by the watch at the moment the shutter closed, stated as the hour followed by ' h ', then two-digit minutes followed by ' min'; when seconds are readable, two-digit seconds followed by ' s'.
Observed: 15 h 58 min
